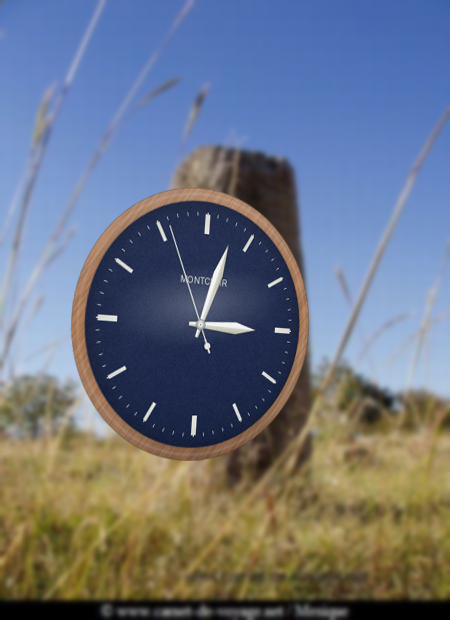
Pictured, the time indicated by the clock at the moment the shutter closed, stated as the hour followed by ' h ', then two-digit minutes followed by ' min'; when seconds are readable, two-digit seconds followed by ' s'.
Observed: 3 h 02 min 56 s
